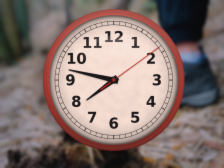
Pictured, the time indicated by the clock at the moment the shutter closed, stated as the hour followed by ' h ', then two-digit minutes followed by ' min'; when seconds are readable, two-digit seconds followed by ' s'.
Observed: 7 h 47 min 09 s
